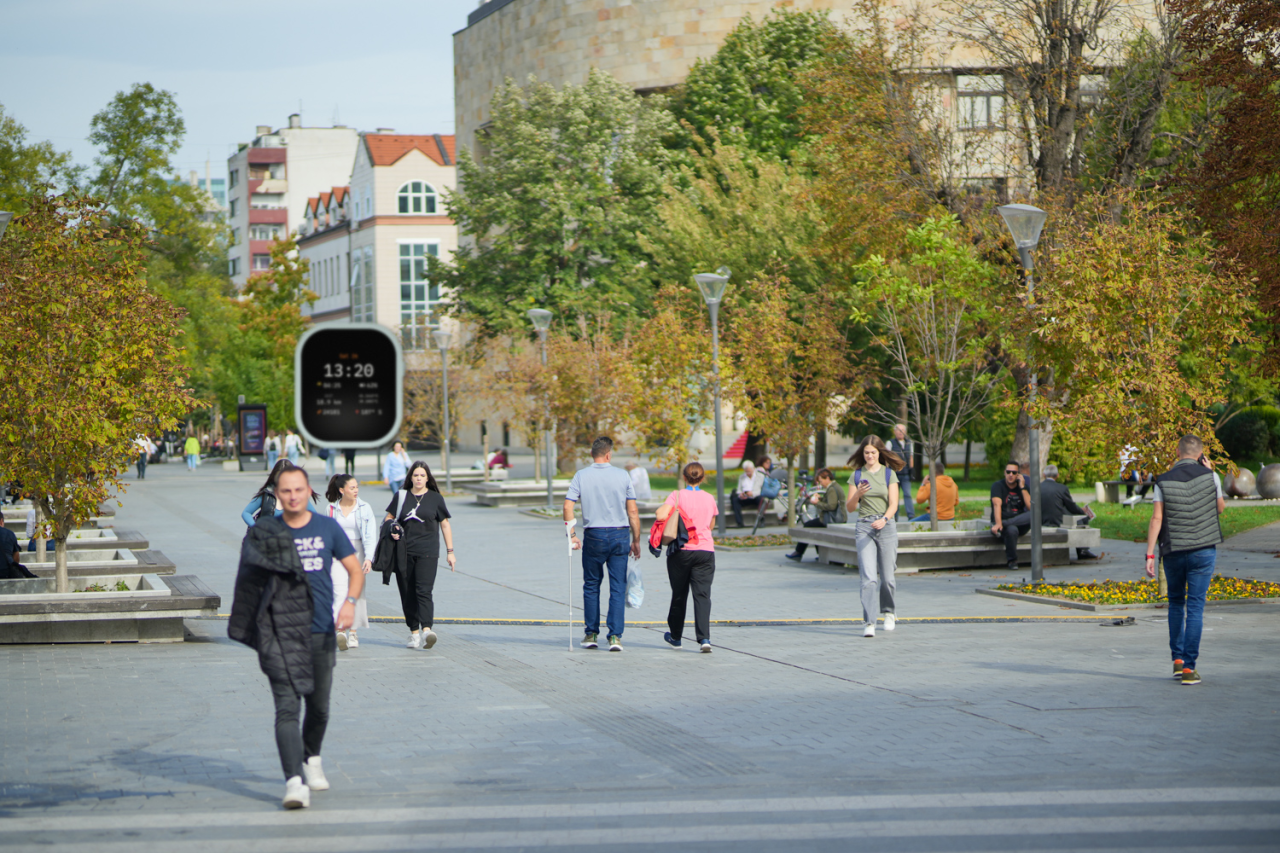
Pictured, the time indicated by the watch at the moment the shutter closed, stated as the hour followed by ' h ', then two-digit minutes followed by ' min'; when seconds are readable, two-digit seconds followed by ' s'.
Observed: 13 h 20 min
